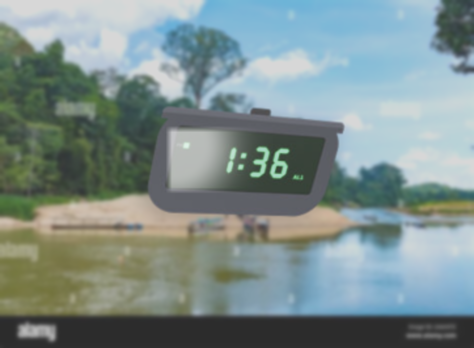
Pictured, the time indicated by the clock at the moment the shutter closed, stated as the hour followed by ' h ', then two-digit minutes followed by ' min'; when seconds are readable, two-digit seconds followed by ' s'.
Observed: 1 h 36 min
